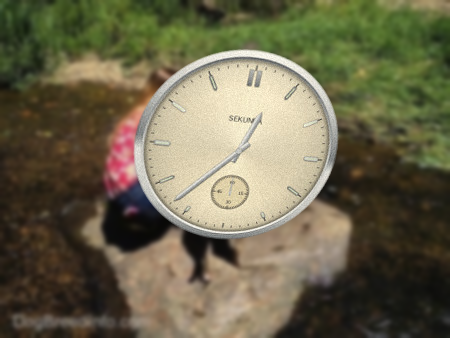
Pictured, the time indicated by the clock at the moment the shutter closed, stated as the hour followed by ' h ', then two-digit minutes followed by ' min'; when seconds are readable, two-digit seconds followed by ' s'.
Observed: 12 h 37 min
